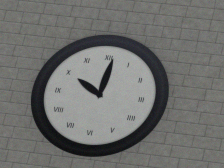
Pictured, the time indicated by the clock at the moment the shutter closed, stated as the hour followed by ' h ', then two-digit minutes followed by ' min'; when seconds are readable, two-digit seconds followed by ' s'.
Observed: 10 h 01 min
